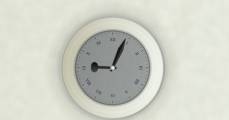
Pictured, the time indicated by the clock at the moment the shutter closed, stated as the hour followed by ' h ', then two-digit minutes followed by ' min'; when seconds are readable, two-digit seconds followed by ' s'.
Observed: 9 h 04 min
